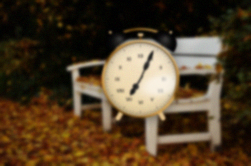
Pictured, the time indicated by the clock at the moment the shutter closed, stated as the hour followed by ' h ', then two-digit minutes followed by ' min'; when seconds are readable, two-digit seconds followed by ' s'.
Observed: 7 h 04 min
